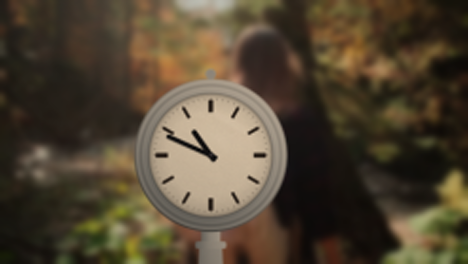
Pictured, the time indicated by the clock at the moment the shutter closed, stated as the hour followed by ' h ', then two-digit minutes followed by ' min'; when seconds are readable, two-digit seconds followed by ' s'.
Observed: 10 h 49 min
